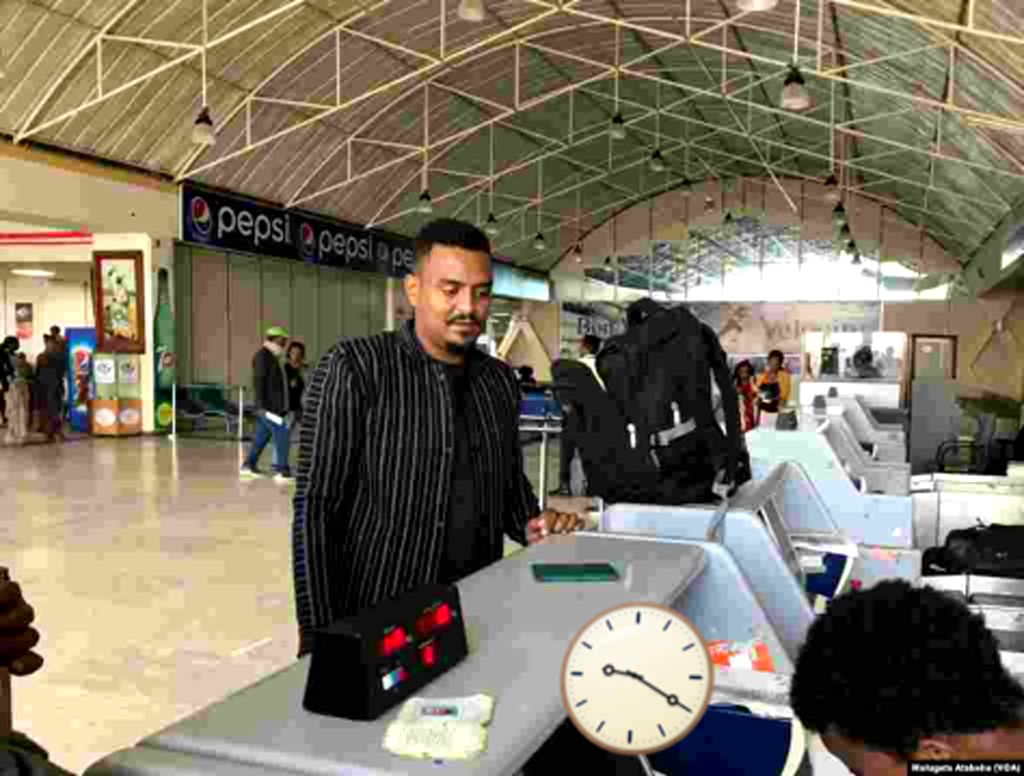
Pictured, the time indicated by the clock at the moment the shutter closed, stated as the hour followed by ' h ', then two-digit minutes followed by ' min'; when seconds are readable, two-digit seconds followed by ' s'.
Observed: 9 h 20 min
